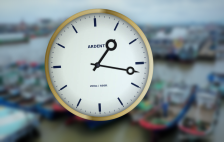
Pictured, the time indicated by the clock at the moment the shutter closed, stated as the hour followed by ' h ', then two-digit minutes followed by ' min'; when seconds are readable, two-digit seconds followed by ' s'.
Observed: 1 h 17 min
